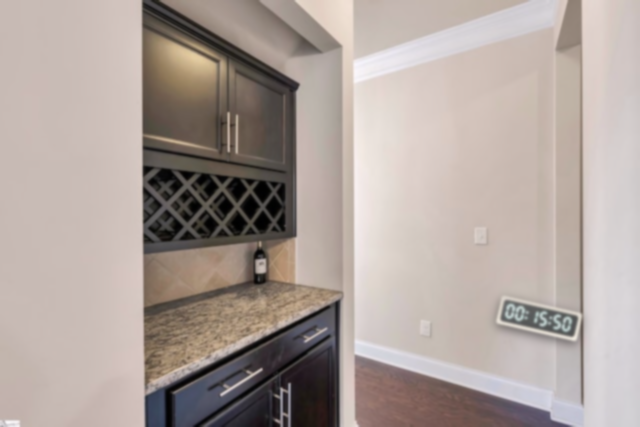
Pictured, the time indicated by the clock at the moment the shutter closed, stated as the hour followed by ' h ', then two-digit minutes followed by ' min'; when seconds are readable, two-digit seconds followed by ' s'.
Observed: 0 h 15 min 50 s
